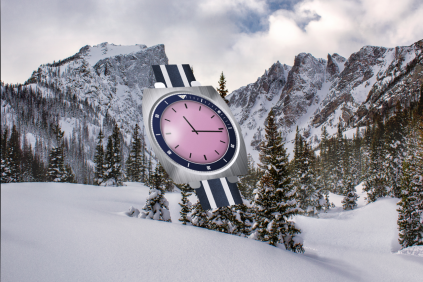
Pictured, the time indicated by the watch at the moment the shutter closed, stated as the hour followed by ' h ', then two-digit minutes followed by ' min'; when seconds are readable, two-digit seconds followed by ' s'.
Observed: 11 h 16 min
